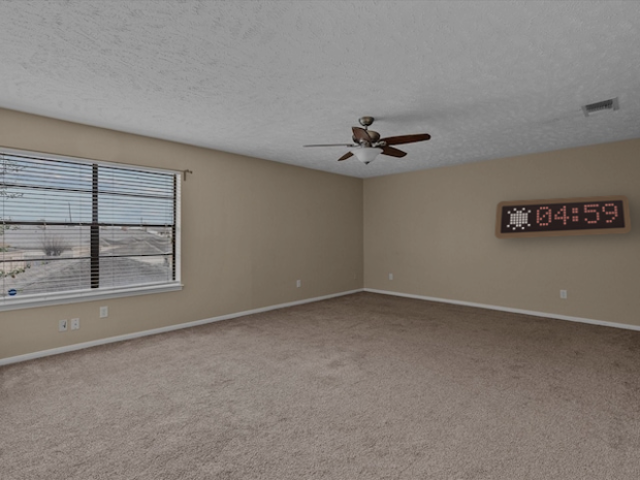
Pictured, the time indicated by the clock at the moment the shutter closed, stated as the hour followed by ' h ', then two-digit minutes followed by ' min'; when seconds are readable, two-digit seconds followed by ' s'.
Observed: 4 h 59 min
